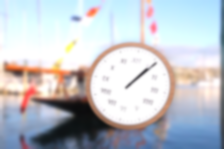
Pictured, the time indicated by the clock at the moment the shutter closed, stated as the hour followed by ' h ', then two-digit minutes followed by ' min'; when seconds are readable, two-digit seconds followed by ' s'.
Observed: 1 h 06 min
